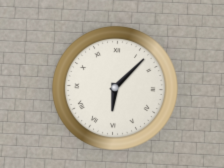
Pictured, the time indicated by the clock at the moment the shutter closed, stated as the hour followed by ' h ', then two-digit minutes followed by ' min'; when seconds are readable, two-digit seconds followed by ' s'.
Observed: 6 h 07 min
